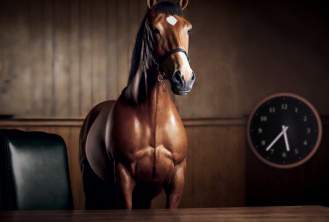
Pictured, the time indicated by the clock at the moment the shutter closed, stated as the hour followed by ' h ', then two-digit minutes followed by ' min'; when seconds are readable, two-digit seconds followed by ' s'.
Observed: 5 h 37 min
